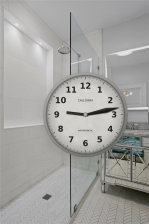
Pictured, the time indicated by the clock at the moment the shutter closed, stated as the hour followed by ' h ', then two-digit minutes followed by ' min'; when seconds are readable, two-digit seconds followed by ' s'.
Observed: 9 h 13 min
